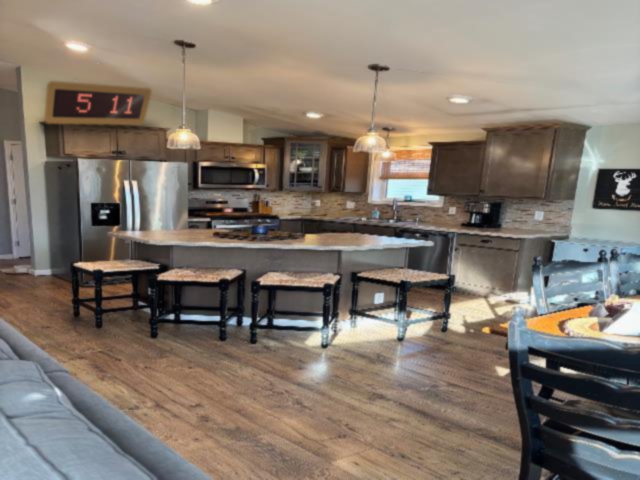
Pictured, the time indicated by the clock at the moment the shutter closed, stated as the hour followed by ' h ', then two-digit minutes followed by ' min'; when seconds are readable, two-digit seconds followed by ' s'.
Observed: 5 h 11 min
